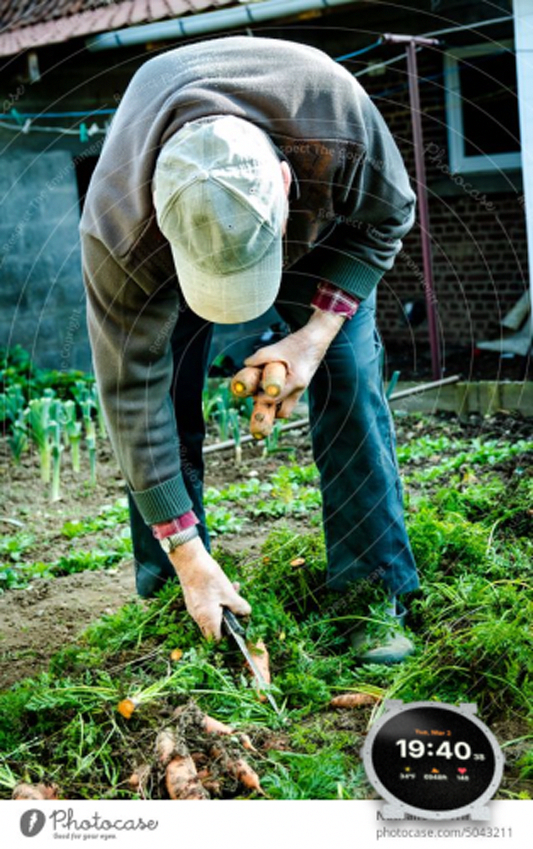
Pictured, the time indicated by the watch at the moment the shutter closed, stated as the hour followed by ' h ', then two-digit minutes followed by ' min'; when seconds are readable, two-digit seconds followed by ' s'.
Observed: 19 h 40 min
